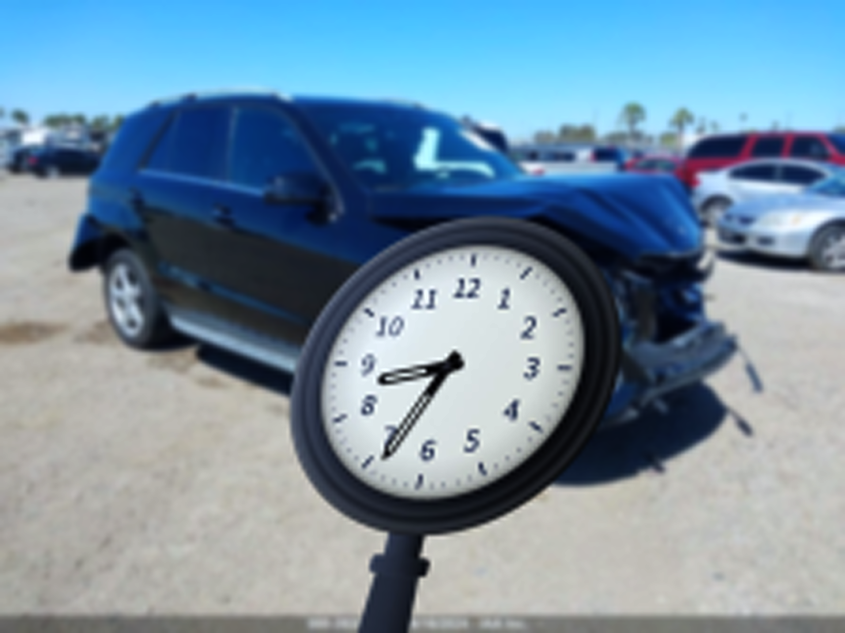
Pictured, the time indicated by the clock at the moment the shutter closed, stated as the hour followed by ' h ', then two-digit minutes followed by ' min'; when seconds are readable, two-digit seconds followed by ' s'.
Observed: 8 h 34 min
